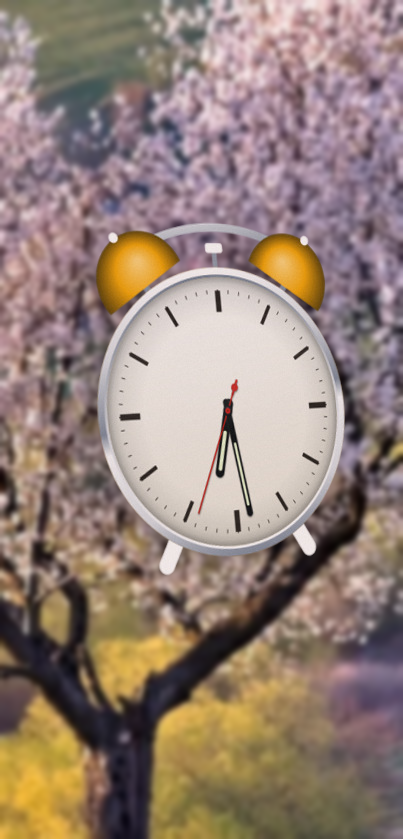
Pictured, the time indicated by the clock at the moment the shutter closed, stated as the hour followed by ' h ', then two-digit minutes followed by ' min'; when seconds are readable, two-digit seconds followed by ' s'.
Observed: 6 h 28 min 34 s
